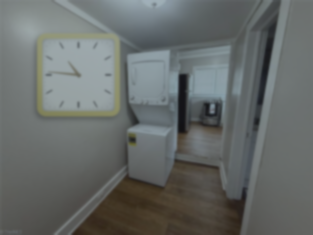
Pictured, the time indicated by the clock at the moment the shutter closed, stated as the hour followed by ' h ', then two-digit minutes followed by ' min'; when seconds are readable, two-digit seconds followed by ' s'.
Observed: 10 h 46 min
